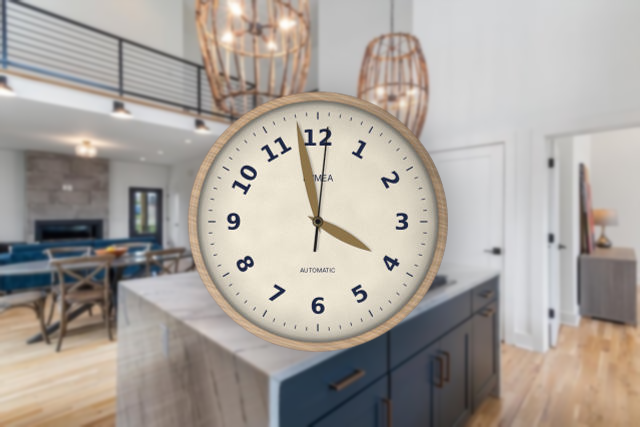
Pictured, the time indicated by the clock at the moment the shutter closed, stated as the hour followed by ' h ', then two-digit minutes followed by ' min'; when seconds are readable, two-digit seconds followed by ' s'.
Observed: 3 h 58 min 01 s
